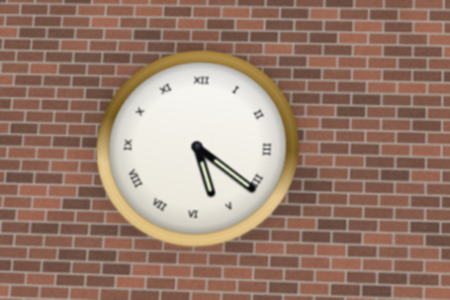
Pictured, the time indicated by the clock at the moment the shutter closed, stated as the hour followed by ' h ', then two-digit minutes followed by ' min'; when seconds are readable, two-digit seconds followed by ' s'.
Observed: 5 h 21 min
